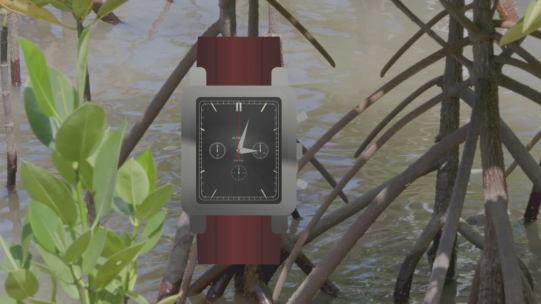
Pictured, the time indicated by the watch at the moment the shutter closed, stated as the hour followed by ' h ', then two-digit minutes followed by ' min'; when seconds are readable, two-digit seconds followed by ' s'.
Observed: 3 h 03 min
